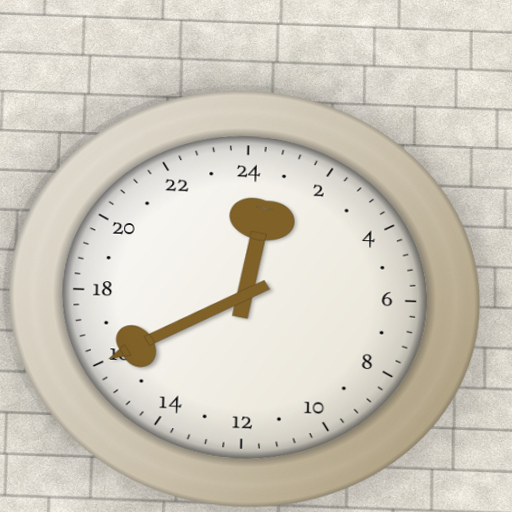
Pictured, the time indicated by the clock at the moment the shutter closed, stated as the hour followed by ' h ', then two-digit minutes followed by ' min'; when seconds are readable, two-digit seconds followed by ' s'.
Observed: 0 h 40 min
